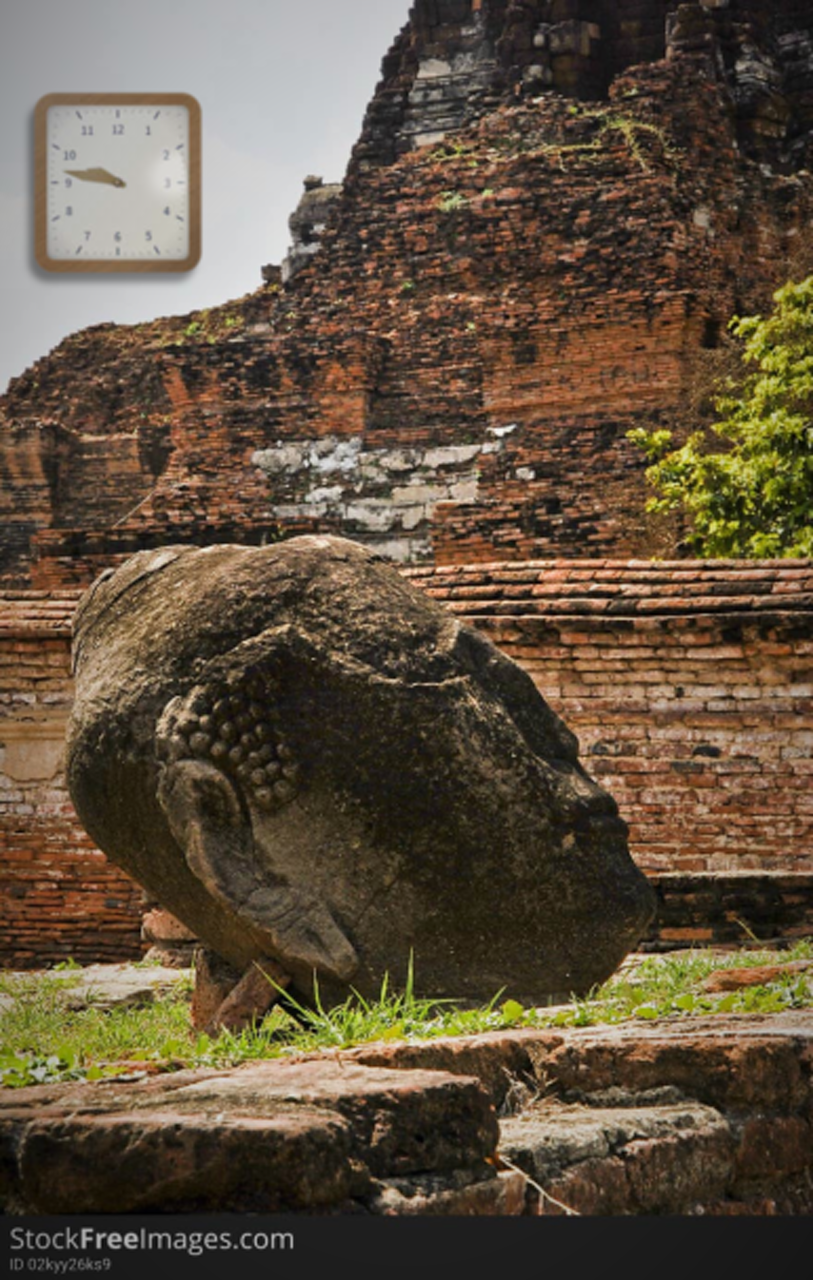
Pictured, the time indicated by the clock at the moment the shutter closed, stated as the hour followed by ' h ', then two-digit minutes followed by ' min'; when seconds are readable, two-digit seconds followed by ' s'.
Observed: 9 h 47 min
